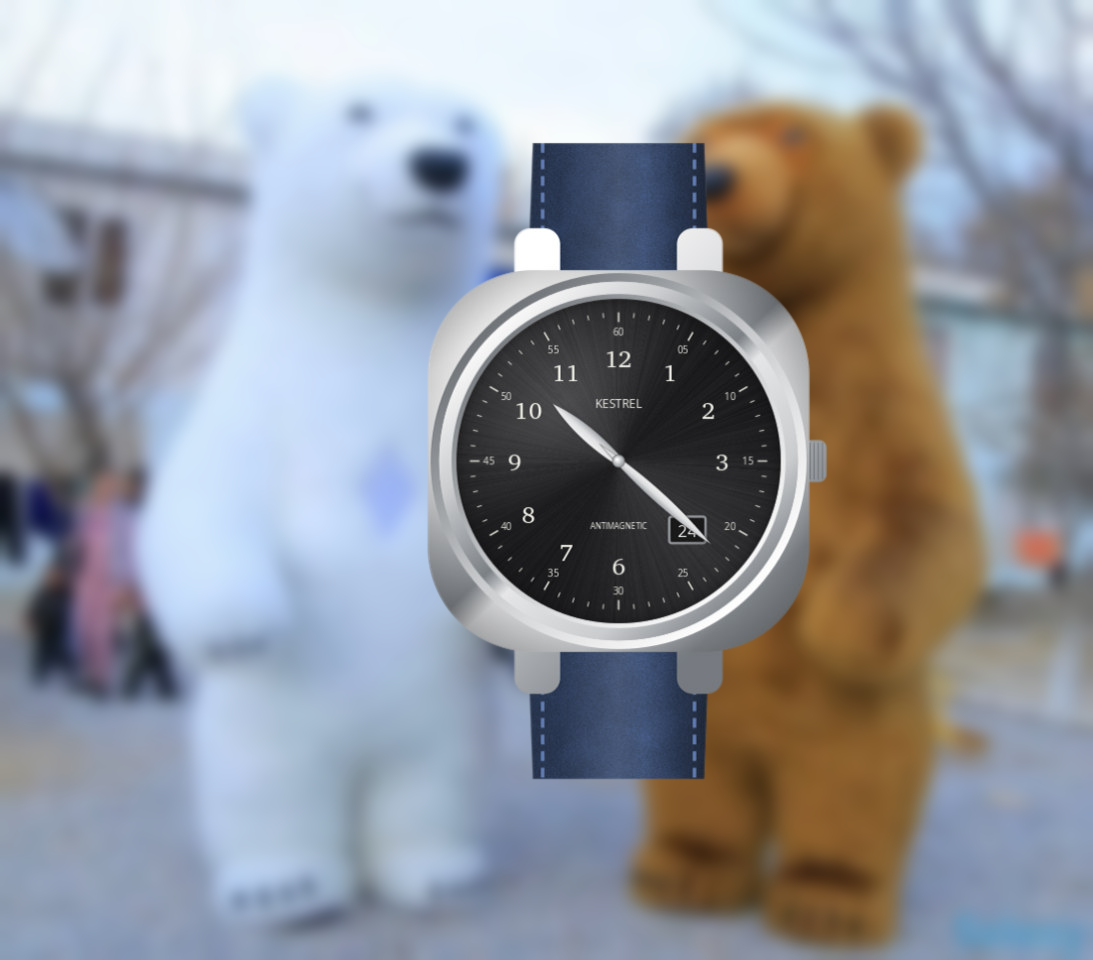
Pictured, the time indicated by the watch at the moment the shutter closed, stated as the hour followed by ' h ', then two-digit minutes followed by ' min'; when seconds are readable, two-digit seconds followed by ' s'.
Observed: 10 h 22 min
